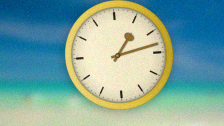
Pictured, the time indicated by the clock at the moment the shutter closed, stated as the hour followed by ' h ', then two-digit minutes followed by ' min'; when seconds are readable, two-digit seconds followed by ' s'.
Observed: 1 h 13 min
